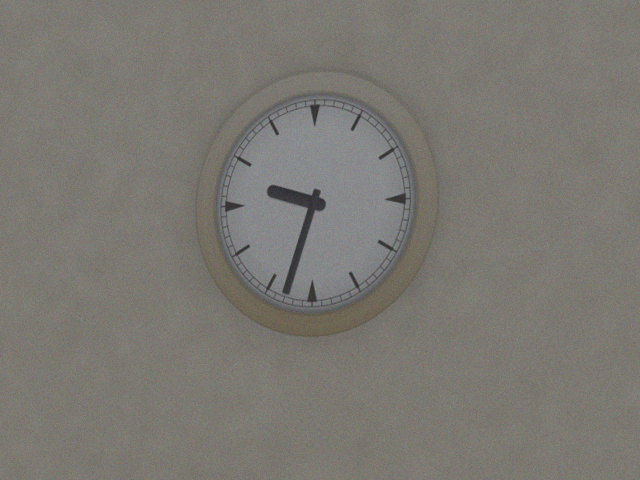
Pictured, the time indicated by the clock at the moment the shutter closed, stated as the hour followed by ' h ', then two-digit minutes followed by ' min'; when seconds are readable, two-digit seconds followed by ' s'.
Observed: 9 h 33 min
